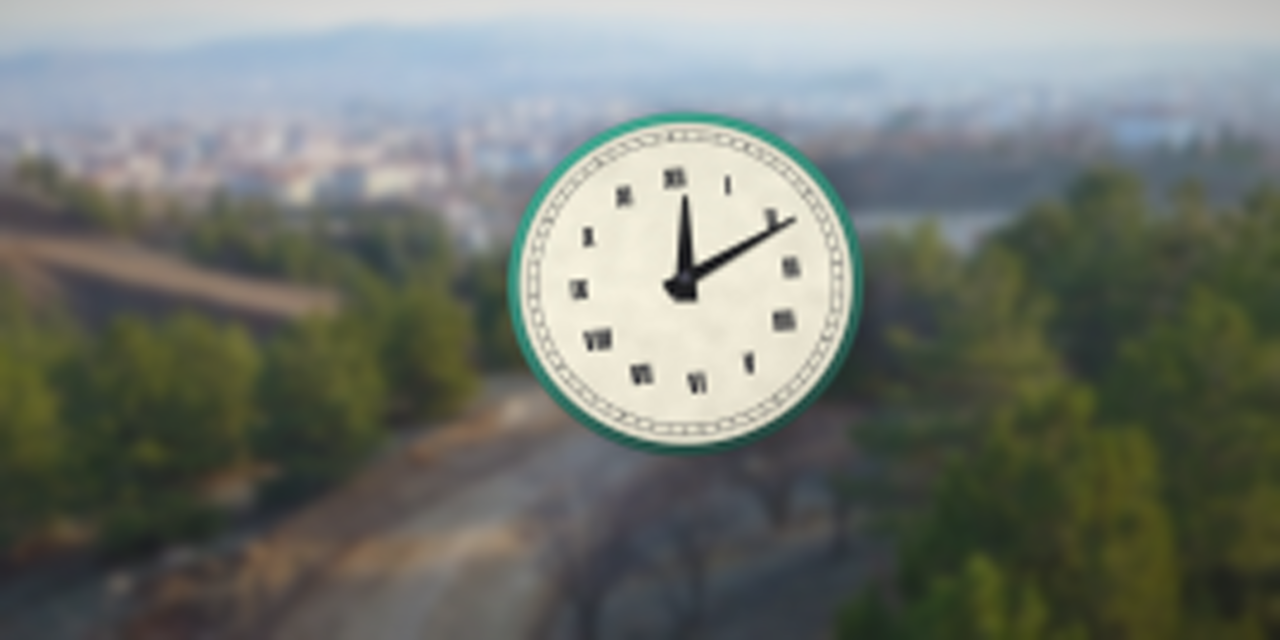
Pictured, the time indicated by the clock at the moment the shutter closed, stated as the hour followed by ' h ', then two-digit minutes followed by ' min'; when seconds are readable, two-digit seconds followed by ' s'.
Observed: 12 h 11 min
